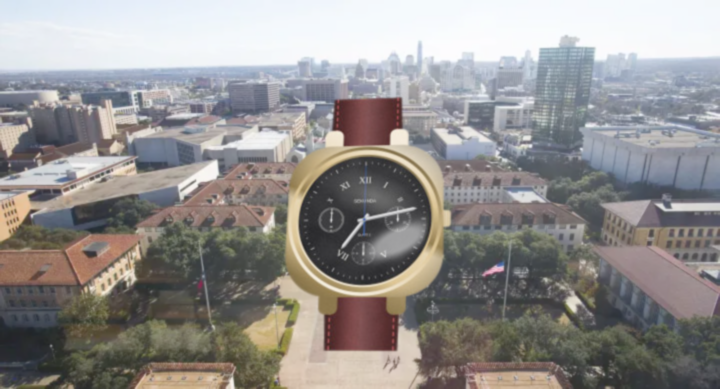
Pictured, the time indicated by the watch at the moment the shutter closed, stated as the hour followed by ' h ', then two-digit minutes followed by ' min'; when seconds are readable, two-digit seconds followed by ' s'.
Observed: 7 h 13 min
